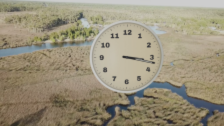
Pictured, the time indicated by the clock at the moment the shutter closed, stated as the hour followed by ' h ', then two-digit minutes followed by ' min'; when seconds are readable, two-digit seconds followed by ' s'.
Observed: 3 h 17 min
